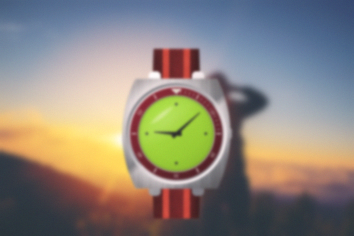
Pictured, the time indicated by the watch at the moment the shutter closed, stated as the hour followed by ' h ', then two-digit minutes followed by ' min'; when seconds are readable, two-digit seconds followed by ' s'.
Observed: 9 h 08 min
